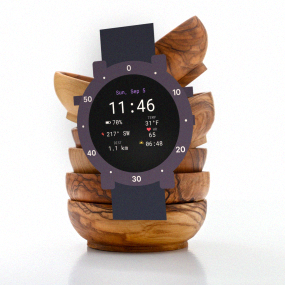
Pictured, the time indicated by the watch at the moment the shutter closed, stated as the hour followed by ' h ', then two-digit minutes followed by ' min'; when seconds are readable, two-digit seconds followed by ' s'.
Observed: 11 h 46 min
